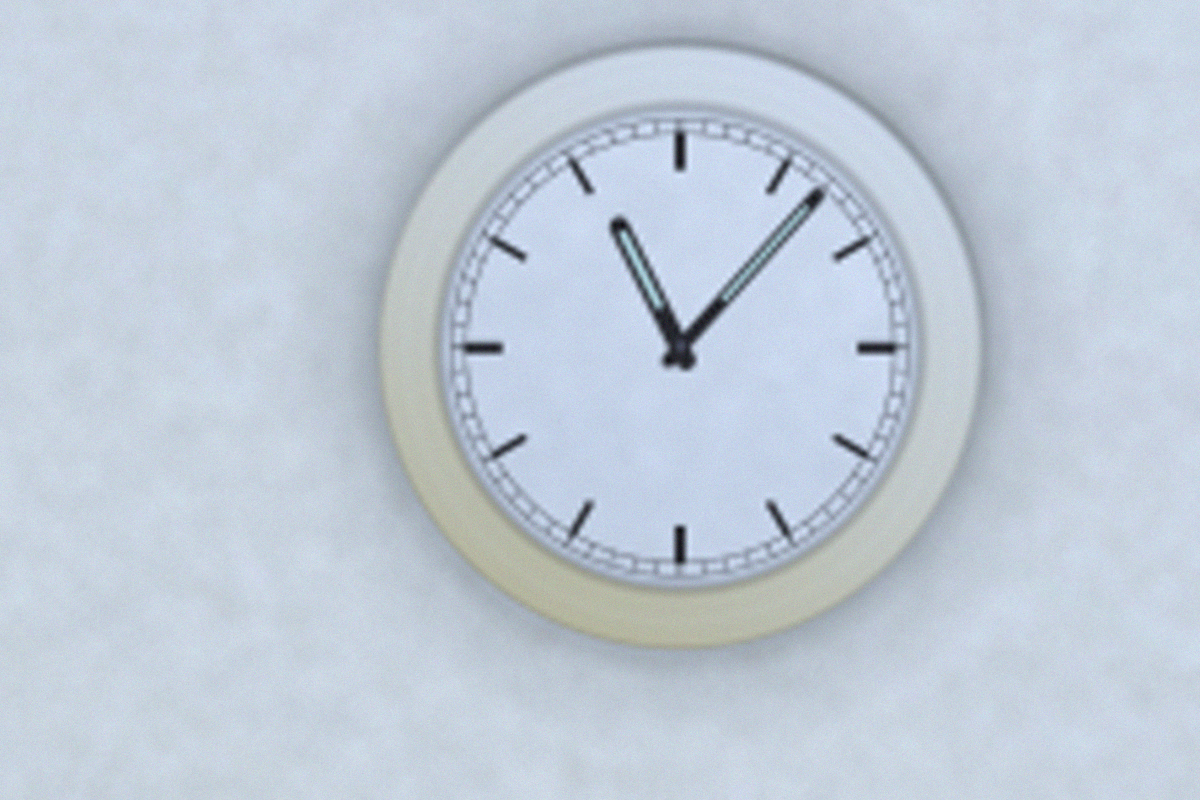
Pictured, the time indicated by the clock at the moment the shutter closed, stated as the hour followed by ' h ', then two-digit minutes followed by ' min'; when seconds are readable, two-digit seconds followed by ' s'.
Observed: 11 h 07 min
